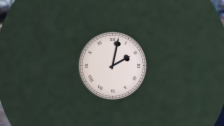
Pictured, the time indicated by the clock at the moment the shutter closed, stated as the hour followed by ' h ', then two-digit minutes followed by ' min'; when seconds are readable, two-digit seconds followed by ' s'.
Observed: 2 h 02 min
